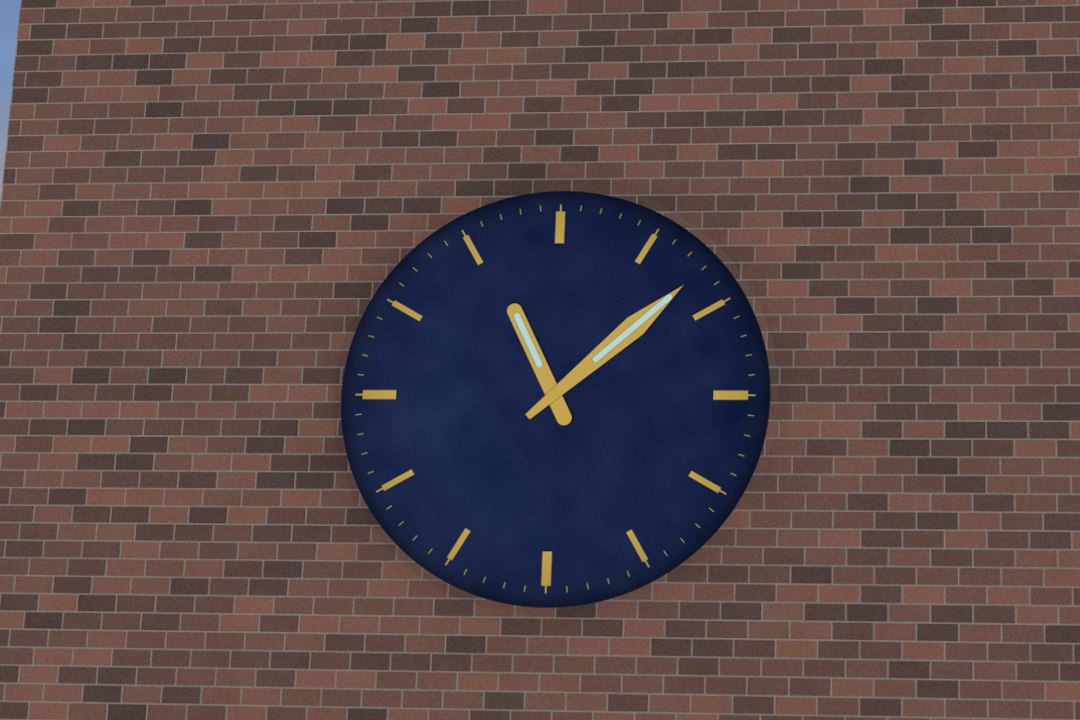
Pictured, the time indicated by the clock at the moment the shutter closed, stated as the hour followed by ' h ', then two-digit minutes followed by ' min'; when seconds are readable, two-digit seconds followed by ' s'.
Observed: 11 h 08 min
